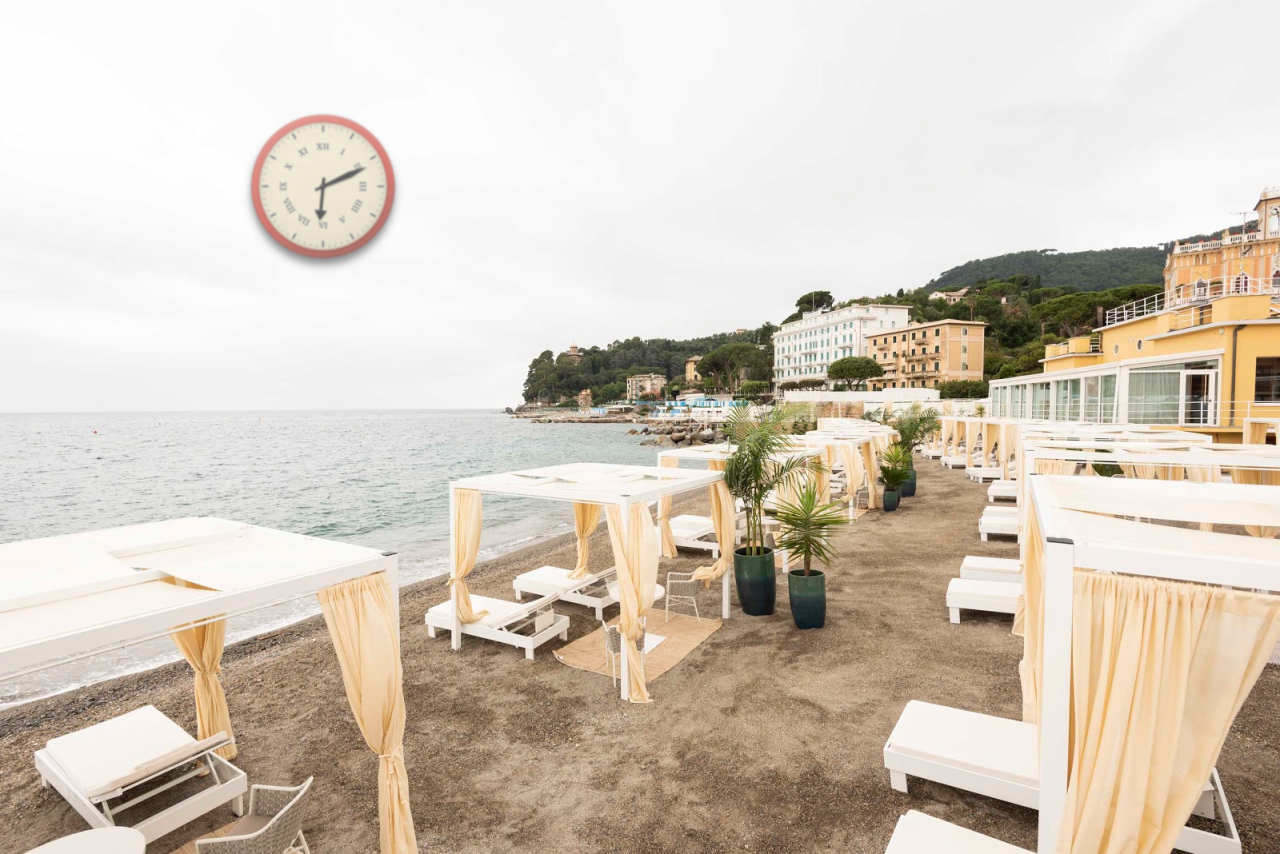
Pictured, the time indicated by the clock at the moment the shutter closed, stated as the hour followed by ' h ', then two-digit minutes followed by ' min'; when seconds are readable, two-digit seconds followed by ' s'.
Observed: 6 h 11 min
